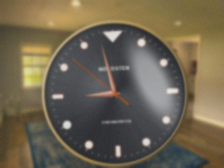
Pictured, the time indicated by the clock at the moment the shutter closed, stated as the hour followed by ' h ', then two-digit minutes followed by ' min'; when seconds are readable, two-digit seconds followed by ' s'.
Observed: 8 h 57 min 52 s
